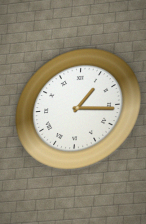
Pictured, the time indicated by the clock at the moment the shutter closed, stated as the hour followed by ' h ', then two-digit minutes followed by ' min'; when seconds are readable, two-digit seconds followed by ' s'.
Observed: 1 h 16 min
